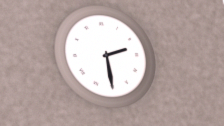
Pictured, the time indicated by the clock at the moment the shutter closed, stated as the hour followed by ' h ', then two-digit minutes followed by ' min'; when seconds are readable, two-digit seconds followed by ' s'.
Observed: 2 h 30 min
